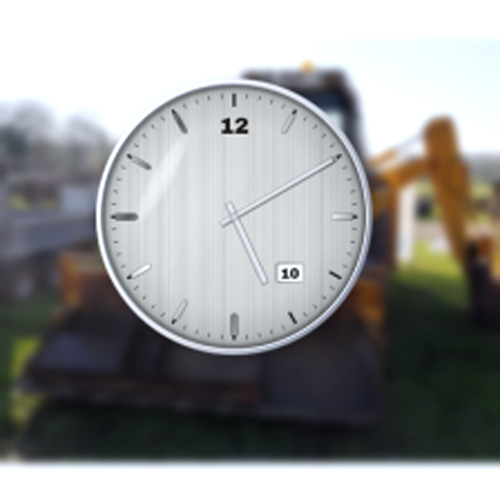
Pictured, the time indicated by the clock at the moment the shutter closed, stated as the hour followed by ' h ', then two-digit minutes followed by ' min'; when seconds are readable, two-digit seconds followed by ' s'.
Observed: 5 h 10 min
